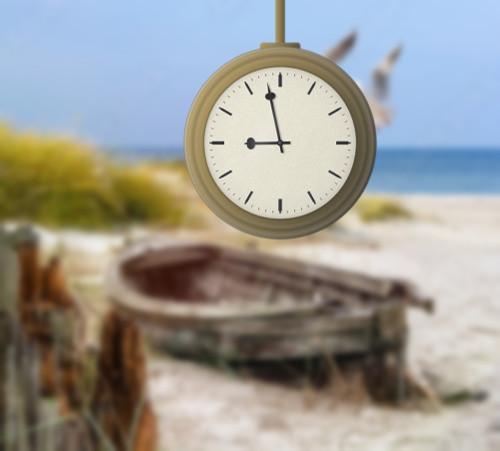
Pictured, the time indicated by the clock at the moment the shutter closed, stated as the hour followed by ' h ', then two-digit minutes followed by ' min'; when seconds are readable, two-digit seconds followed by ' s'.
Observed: 8 h 58 min
